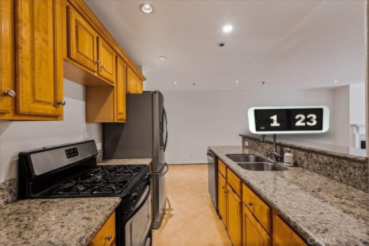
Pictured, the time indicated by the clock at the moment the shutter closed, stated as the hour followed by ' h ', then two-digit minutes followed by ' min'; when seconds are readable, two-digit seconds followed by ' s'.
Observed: 1 h 23 min
